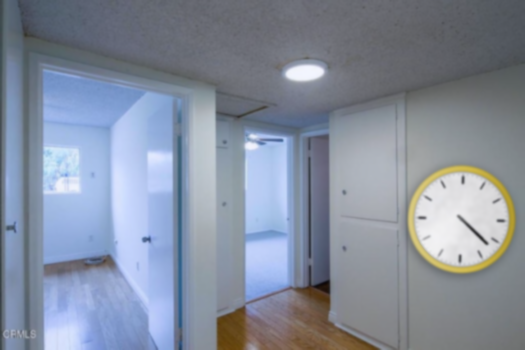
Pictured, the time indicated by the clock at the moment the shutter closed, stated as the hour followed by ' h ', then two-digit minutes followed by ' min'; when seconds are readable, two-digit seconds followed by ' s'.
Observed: 4 h 22 min
